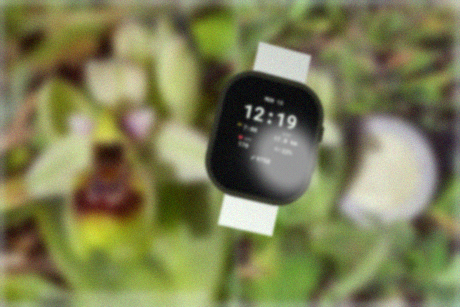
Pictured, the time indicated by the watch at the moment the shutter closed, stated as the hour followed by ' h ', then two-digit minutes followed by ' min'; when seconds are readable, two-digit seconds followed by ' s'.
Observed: 12 h 19 min
